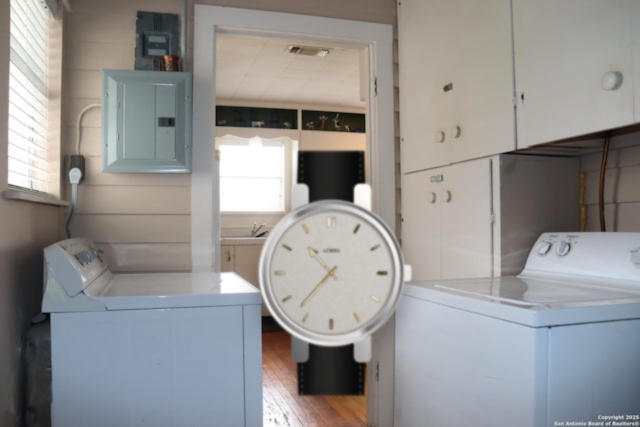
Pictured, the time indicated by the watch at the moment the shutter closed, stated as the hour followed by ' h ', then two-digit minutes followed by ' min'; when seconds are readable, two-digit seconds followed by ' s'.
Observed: 10 h 37 min
